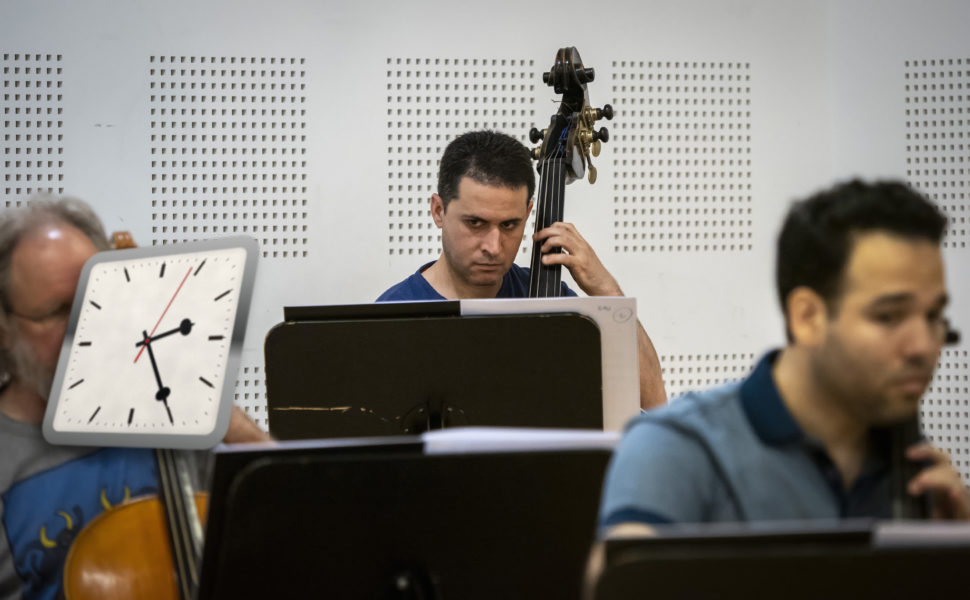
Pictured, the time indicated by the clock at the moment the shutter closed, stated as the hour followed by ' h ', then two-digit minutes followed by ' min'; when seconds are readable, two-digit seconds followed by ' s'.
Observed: 2 h 25 min 04 s
